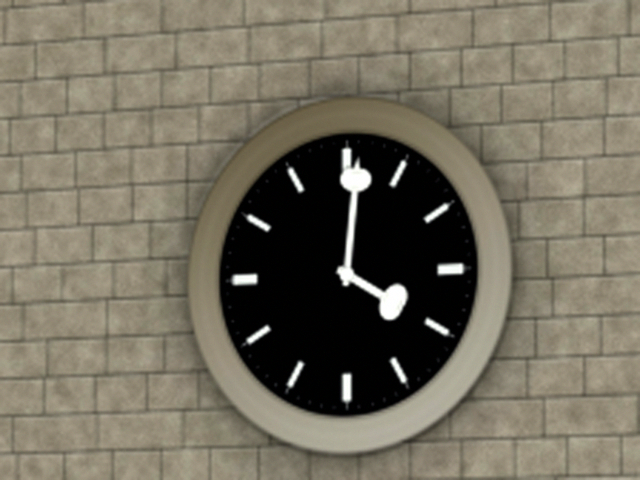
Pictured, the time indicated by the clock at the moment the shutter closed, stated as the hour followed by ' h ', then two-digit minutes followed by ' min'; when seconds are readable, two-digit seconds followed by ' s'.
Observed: 4 h 01 min
